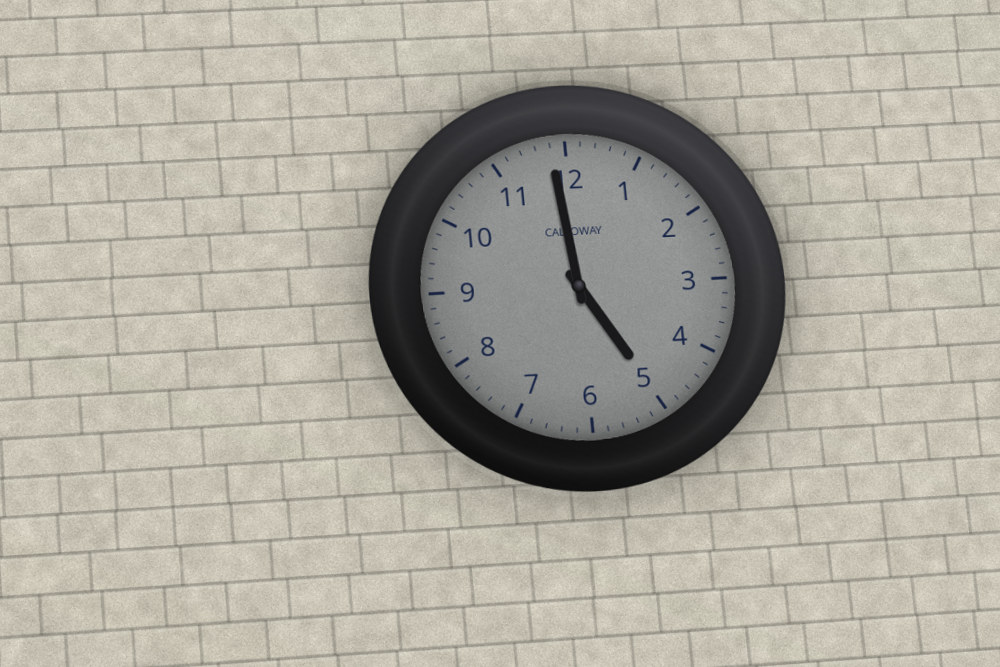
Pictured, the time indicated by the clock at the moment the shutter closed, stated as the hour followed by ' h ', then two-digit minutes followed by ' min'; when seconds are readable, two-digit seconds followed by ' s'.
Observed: 4 h 59 min
